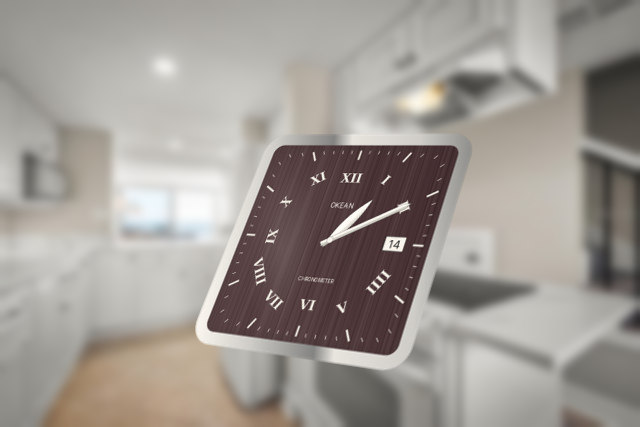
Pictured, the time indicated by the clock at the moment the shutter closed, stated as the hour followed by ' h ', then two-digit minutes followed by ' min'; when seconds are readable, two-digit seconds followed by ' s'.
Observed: 1 h 10 min
